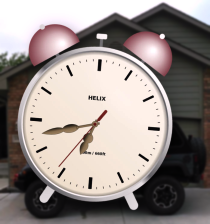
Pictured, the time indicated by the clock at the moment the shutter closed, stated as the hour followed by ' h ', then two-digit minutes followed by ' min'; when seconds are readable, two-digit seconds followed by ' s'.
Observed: 6 h 42 min 36 s
